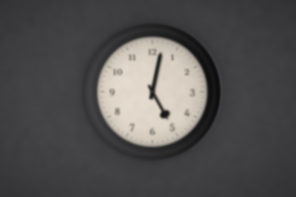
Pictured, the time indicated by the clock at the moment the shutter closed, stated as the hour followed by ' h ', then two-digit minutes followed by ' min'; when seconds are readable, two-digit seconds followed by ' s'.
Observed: 5 h 02 min
